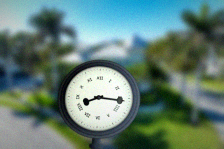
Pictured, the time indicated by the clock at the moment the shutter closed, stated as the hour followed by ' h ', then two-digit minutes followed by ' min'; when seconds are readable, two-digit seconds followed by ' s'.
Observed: 8 h 16 min
